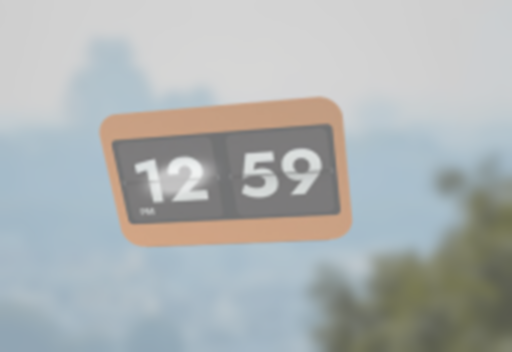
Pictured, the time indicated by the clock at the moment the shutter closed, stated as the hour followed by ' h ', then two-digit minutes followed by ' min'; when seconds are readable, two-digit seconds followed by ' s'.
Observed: 12 h 59 min
